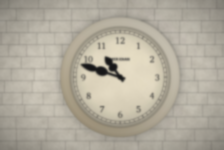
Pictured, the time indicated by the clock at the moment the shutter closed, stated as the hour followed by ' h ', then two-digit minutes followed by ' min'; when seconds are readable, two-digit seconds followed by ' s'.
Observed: 10 h 48 min
